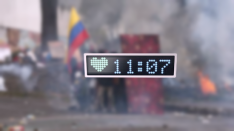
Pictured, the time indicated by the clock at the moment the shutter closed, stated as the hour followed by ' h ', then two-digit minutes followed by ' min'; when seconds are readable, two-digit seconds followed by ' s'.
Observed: 11 h 07 min
